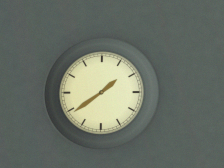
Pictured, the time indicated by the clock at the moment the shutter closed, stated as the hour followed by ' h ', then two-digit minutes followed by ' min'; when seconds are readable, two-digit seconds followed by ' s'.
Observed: 1 h 39 min
